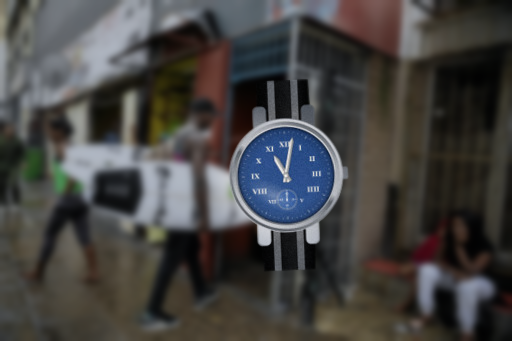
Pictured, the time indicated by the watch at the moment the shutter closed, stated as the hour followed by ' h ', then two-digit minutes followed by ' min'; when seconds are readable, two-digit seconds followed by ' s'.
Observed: 11 h 02 min
